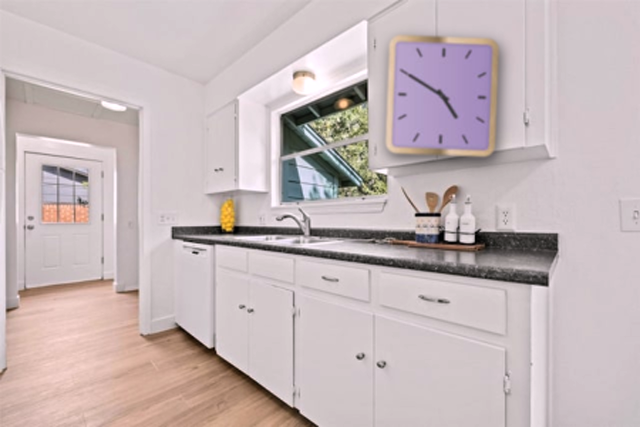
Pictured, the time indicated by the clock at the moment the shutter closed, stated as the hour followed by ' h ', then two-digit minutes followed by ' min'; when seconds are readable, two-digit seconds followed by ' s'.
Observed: 4 h 50 min
